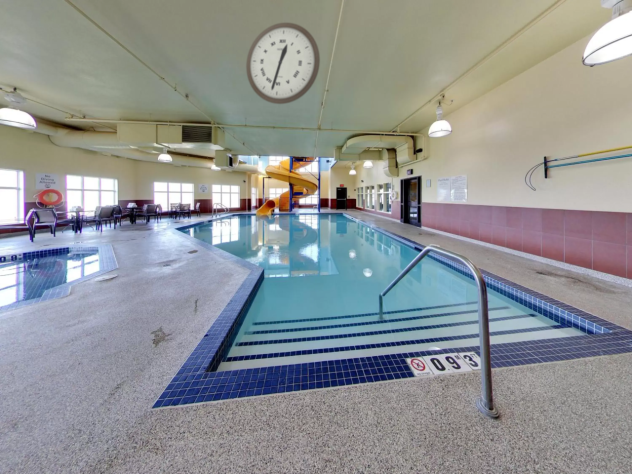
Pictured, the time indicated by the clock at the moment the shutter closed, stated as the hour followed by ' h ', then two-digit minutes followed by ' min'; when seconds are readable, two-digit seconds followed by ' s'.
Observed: 12 h 32 min
